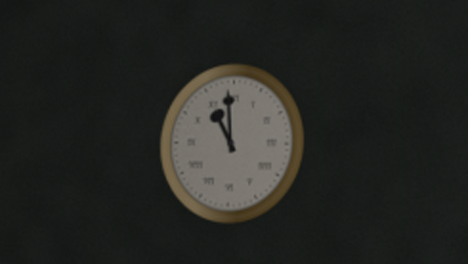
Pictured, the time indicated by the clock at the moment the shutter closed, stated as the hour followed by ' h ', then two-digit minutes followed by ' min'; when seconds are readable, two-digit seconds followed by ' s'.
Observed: 10 h 59 min
